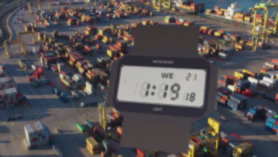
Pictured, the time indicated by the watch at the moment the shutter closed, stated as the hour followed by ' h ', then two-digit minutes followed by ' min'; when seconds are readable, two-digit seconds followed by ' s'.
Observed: 1 h 19 min
